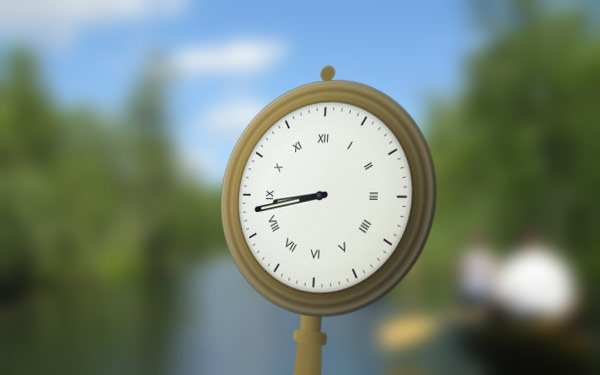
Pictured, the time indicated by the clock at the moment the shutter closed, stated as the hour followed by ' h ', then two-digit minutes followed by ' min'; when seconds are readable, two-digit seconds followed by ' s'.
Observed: 8 h 43 min
